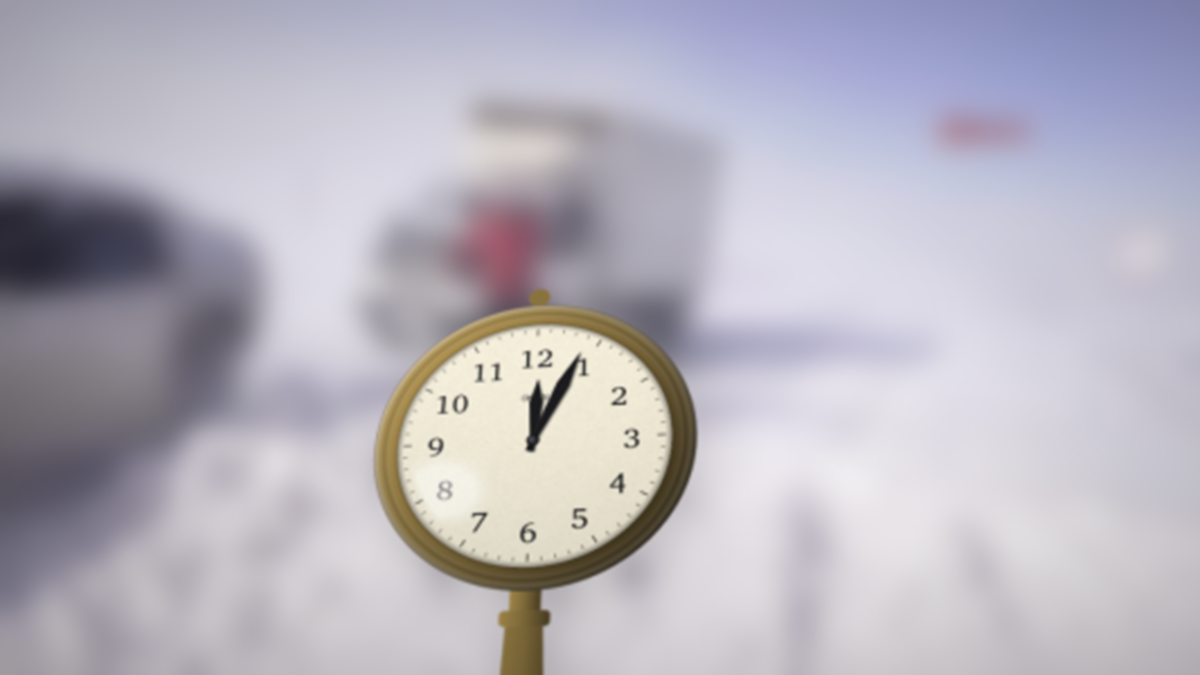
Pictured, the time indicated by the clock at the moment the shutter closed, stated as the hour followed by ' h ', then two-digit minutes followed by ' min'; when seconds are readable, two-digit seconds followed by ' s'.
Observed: 12 h 04 min
